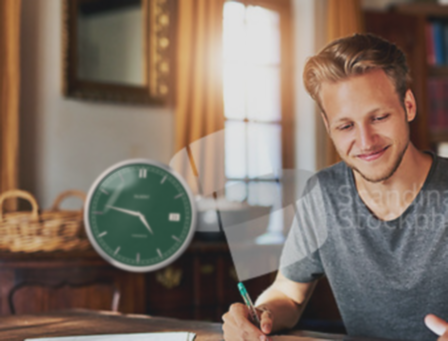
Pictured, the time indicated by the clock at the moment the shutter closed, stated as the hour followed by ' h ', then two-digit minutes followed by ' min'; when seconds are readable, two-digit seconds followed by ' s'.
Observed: 4 h 47 min
